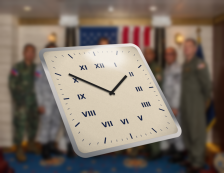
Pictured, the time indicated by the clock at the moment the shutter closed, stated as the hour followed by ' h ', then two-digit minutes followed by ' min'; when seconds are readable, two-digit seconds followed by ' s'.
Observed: 1 h 51 min
